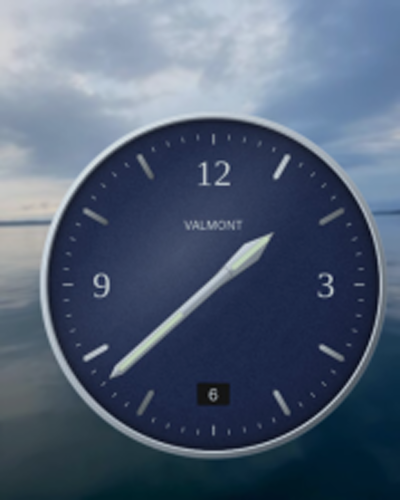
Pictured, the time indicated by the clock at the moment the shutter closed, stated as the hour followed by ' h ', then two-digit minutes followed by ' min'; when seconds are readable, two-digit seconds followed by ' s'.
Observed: 1 h 38 min
